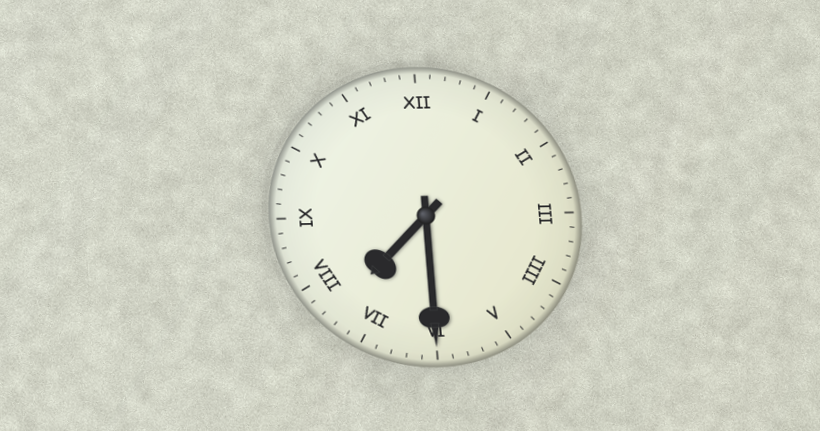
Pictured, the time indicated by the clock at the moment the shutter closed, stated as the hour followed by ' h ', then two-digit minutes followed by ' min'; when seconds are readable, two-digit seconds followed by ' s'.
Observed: 7 h 30 min
